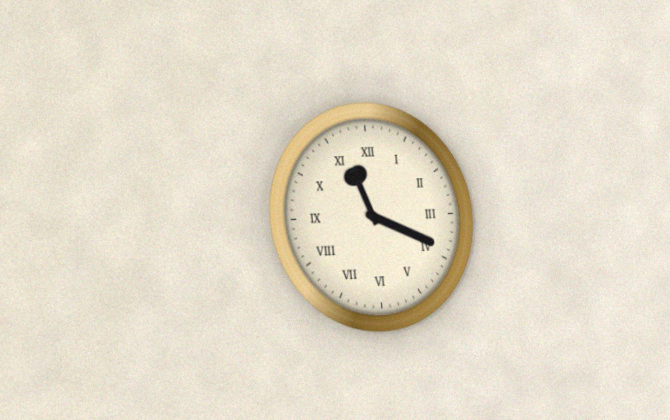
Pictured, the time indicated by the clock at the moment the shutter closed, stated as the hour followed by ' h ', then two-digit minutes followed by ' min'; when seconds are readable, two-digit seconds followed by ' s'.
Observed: 11 h 19 min
